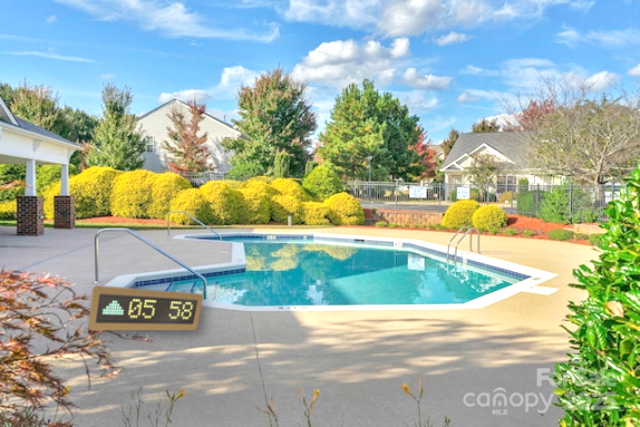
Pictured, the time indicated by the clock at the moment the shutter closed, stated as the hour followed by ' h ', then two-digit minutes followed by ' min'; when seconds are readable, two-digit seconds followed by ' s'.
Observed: 5 h 58 min
